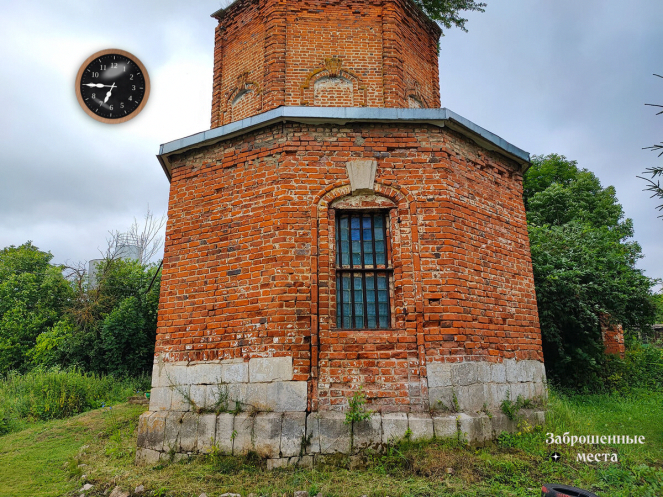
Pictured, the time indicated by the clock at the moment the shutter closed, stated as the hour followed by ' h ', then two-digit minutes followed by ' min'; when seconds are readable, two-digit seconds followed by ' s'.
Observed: 6 h 45 min
